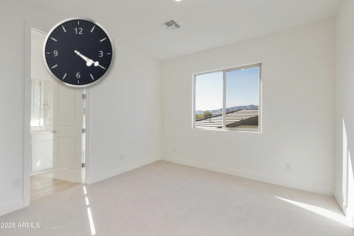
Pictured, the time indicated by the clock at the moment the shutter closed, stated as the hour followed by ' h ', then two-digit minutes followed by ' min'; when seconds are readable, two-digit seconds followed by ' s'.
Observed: 4 h 20 min
